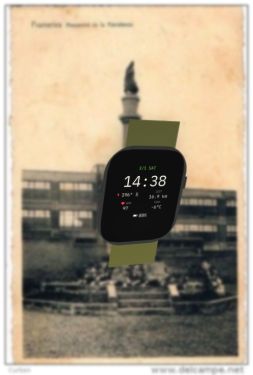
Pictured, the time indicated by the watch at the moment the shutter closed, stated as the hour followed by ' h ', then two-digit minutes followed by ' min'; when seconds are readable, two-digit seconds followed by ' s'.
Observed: 14 h 38 min
